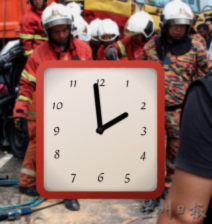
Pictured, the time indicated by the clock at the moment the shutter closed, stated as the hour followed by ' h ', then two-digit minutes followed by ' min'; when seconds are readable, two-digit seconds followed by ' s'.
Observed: 1 h 59 min
